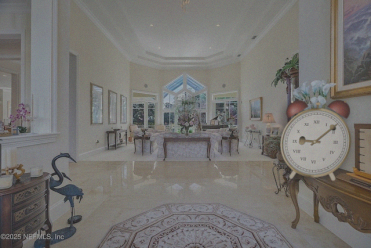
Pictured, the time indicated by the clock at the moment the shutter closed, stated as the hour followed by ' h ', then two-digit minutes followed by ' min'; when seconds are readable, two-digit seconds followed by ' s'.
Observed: 9 h 08 min
